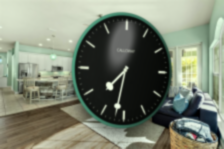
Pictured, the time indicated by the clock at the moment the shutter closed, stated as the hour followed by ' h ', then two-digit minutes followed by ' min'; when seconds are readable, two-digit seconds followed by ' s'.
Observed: 7 h 32 min
